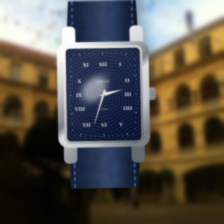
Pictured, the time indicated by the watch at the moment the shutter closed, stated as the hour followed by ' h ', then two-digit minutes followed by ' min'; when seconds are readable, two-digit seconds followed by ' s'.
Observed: 2 h 33 min
